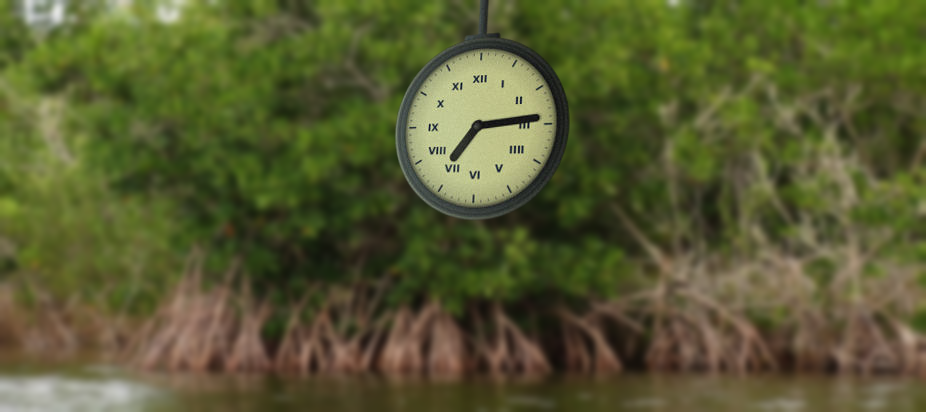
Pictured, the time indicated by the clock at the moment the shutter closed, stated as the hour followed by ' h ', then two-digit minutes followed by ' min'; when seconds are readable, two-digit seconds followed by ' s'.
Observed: 7 h 14 min
